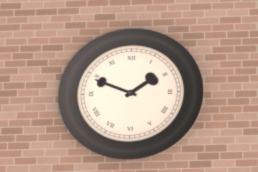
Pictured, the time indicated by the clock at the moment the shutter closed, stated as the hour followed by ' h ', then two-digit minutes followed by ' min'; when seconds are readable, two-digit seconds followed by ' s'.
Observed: 1 h 49 min
